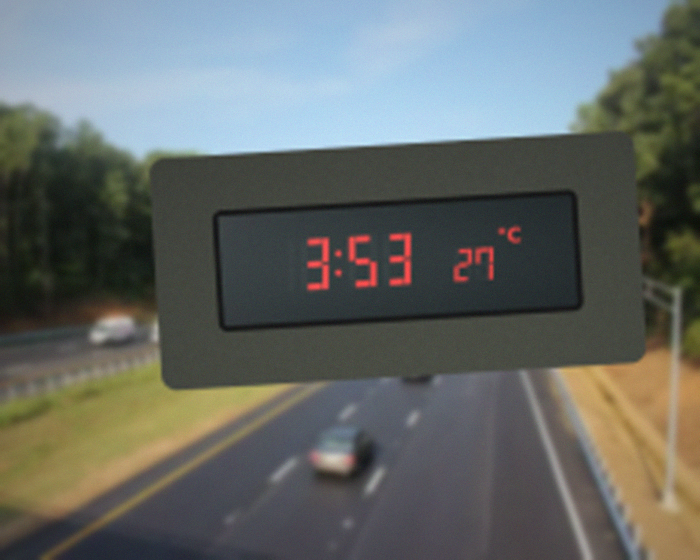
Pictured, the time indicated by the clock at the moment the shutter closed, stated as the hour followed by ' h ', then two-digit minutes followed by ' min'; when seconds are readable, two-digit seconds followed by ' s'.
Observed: 3 h 53 min
